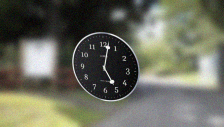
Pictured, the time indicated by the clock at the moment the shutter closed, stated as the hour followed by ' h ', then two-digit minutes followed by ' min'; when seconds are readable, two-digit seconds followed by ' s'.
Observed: 5 h 02 min
